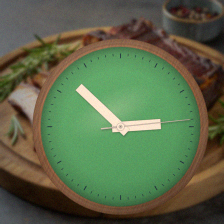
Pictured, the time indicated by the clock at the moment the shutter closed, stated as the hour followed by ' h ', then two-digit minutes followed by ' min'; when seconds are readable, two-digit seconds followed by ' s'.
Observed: 2 h 52 min 14 s
